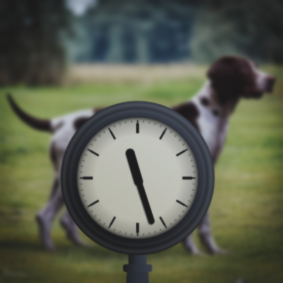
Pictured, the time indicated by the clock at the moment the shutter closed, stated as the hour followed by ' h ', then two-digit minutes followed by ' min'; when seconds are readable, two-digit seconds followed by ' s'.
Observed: 11 h 27 min
